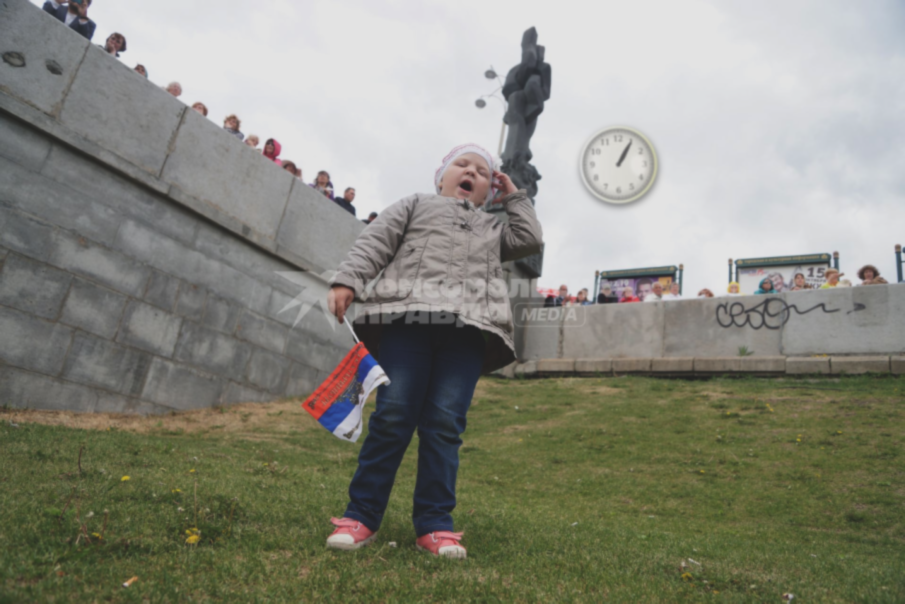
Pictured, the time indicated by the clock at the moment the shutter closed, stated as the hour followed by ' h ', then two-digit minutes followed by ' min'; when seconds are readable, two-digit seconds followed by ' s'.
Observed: 1 h 05 min
